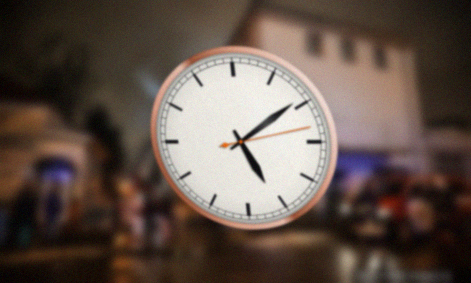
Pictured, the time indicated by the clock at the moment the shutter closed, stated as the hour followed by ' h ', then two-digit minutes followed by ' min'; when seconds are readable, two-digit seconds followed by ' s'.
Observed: 5 h 09 min 13 s
